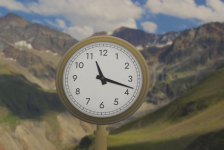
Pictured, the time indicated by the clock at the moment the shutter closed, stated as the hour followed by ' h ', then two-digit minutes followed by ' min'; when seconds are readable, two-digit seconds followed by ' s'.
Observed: 11 h 18 min
